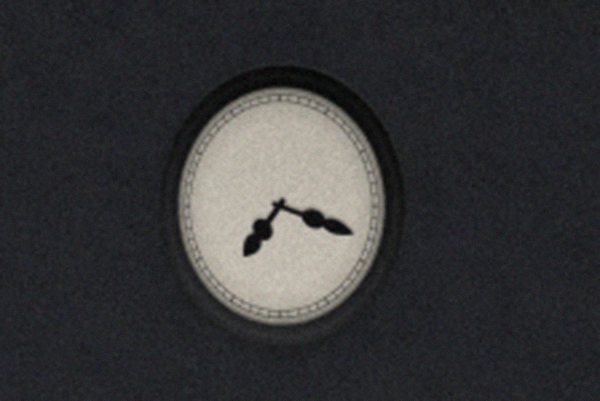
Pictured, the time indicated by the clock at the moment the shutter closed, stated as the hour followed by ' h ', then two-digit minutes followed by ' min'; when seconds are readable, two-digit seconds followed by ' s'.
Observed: 7 h 18 min
